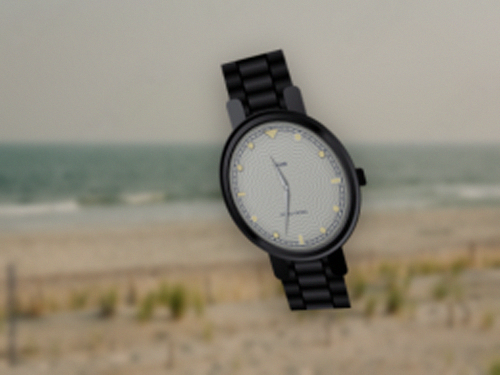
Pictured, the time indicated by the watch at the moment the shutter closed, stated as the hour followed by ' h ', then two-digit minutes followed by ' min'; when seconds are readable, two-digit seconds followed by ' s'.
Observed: 11 h 33 min
